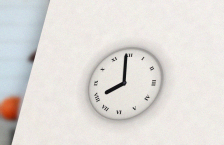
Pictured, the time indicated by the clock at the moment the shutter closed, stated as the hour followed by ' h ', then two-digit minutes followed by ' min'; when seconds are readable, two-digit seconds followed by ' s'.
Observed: 7 h 59 min
